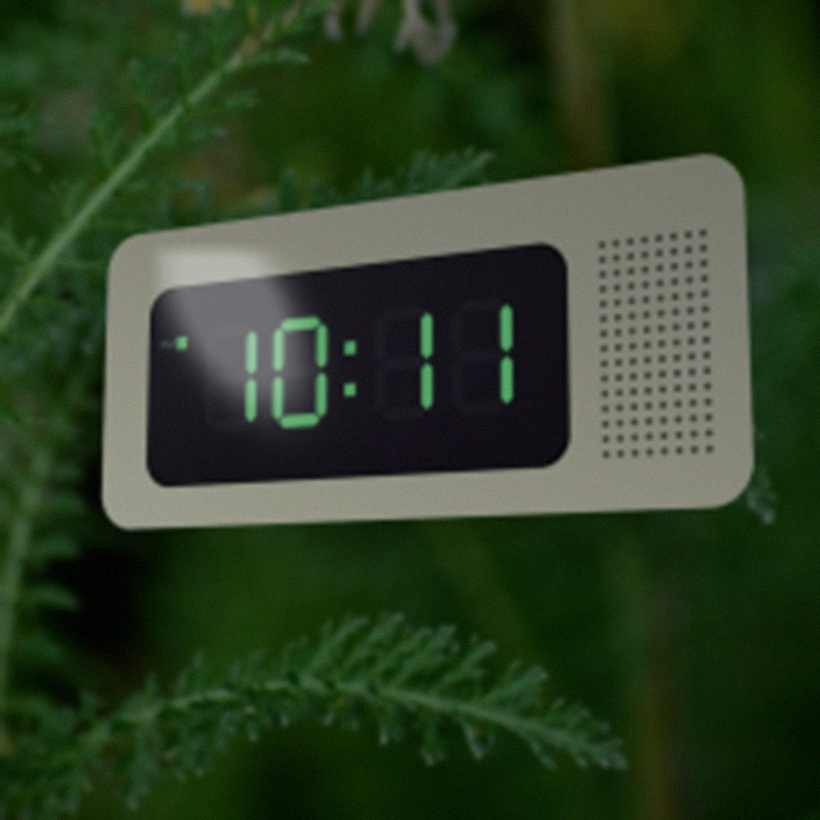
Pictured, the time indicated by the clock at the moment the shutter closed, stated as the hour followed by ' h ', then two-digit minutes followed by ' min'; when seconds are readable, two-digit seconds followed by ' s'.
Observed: 10 h 11 min
